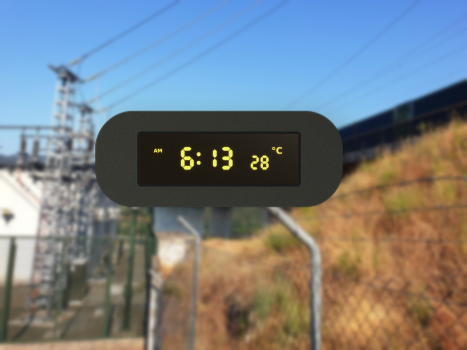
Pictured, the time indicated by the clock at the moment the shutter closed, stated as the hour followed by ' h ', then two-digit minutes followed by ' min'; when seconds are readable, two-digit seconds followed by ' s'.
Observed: 6 h 13 min
